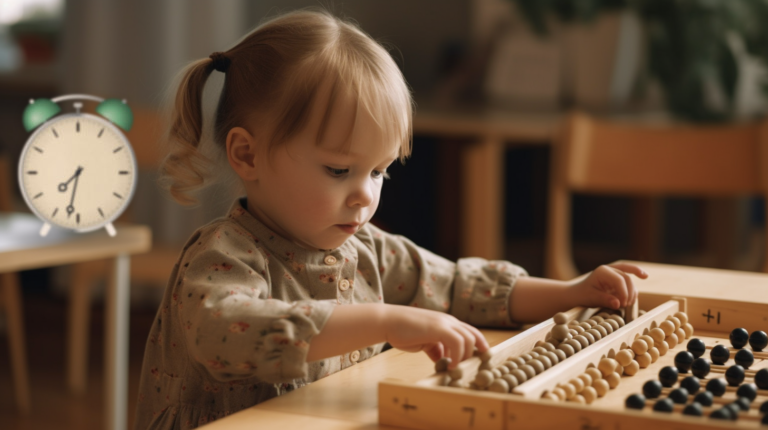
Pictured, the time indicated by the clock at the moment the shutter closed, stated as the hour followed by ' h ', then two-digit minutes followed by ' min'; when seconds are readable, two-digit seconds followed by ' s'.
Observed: 7 h 32 min
